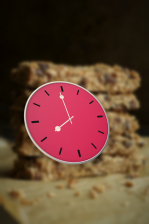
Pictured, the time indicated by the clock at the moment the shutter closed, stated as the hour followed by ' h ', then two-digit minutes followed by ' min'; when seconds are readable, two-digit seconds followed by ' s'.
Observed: 7 h 59 min
